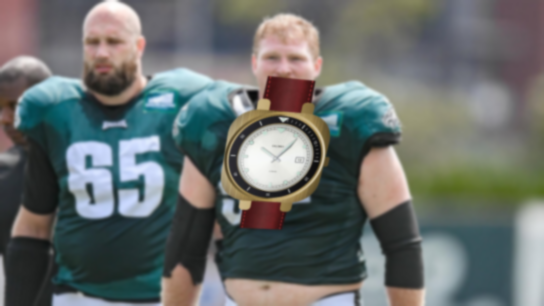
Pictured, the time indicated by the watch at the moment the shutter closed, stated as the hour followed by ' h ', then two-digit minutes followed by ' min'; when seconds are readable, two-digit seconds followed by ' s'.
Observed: 10 h 06 min
